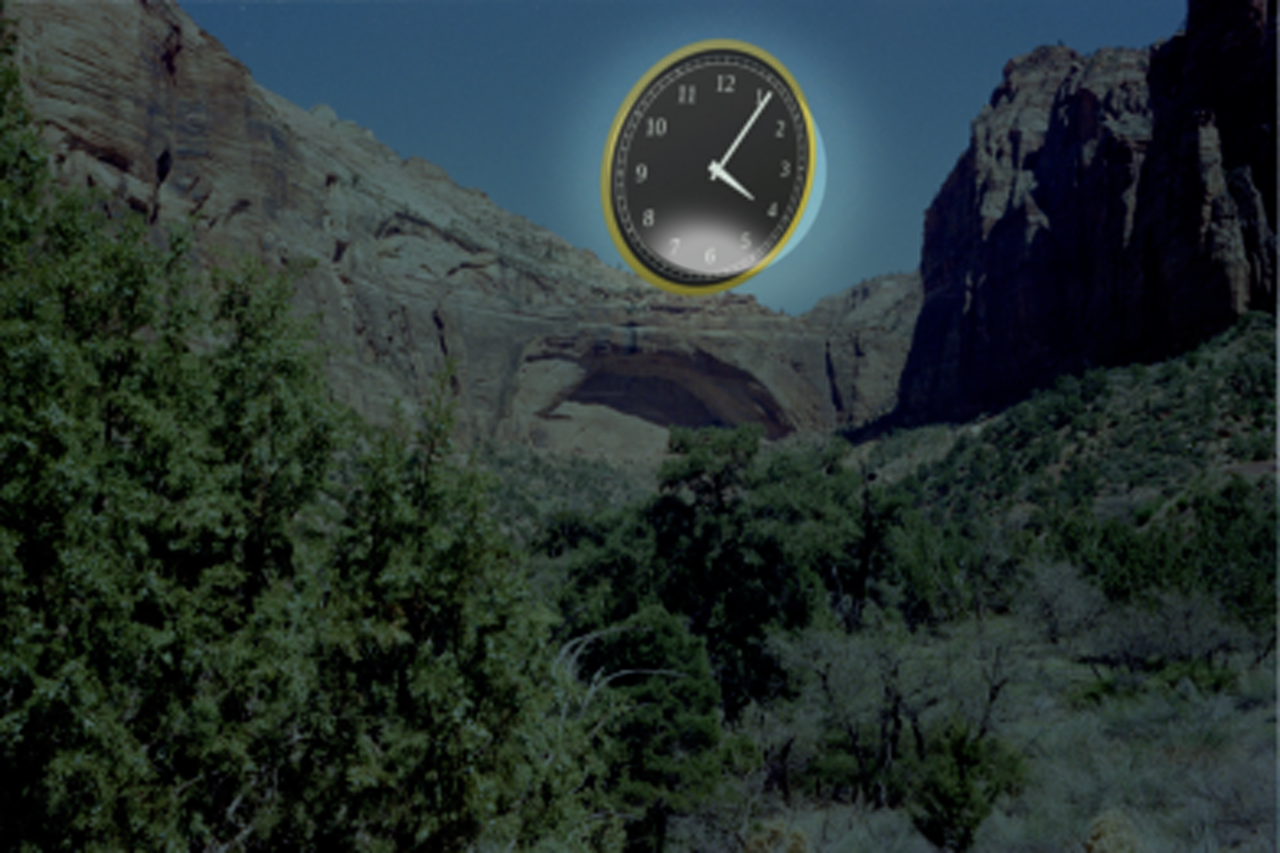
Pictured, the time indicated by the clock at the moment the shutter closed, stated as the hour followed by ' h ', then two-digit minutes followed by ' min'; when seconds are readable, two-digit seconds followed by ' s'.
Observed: 4 h 06 min
